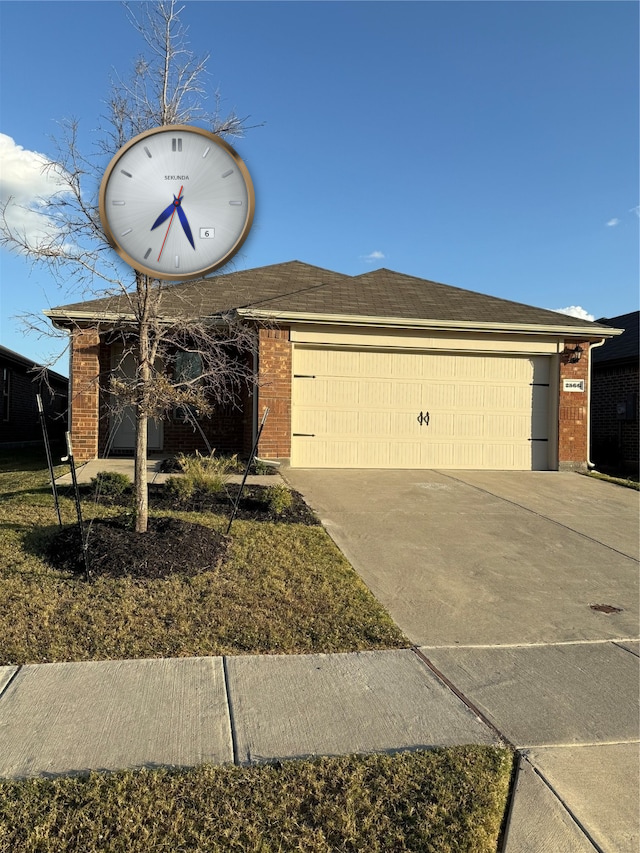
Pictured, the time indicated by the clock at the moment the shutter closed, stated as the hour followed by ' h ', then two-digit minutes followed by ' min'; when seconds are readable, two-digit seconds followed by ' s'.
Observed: 7 h 26 min 33 s
